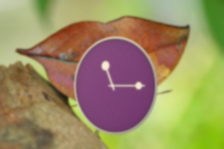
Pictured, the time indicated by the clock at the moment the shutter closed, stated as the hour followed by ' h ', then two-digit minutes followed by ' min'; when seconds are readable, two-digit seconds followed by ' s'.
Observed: 11 h 15 min
